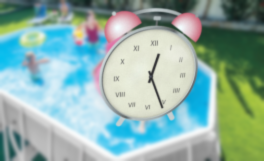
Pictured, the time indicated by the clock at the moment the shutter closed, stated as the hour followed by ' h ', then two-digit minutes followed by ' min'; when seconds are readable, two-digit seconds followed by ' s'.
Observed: 12 h 26 min
